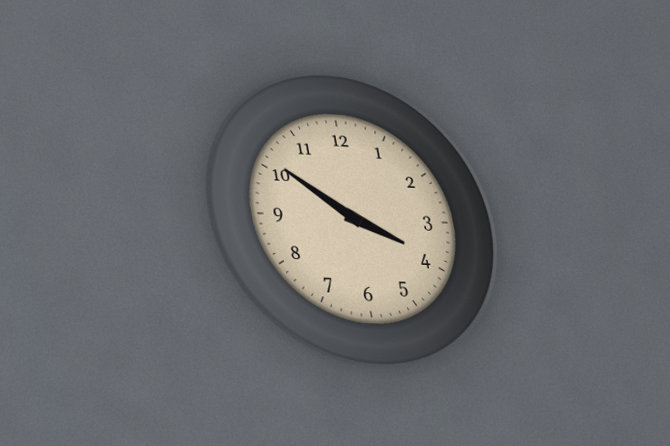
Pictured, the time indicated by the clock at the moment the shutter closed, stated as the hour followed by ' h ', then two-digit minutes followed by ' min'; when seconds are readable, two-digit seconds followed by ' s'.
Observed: 3 h 51 min
